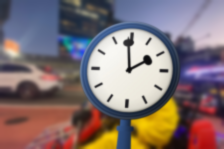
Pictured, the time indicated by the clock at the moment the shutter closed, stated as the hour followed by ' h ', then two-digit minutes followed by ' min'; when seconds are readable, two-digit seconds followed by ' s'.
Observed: 1 h 59 min
